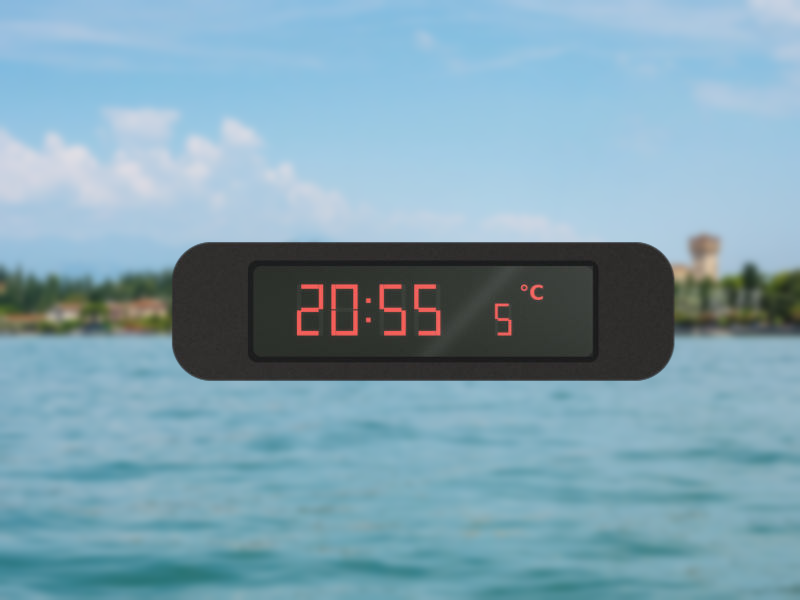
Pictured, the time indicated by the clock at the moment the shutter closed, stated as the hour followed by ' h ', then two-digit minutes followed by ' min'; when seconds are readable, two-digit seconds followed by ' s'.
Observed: 20 h 55 min
